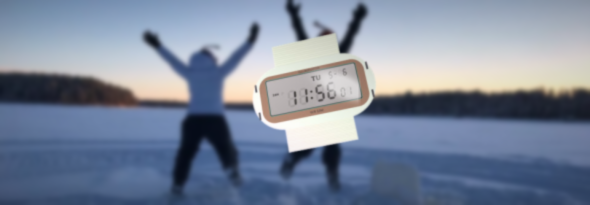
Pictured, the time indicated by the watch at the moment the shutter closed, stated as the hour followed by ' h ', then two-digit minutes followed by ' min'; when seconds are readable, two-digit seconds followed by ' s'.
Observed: 11 h 56 min
